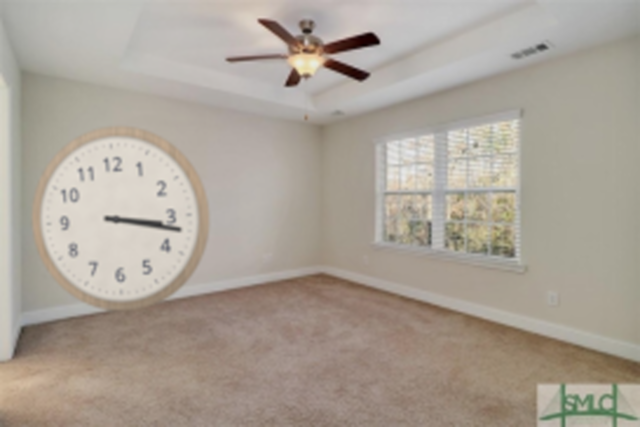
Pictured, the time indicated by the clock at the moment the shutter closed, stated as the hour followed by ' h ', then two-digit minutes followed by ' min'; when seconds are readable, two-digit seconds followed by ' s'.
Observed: 3 h 17 min
